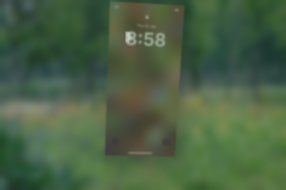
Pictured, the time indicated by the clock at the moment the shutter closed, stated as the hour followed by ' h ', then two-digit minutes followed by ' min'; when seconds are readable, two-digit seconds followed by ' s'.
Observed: 8 h 58 min
